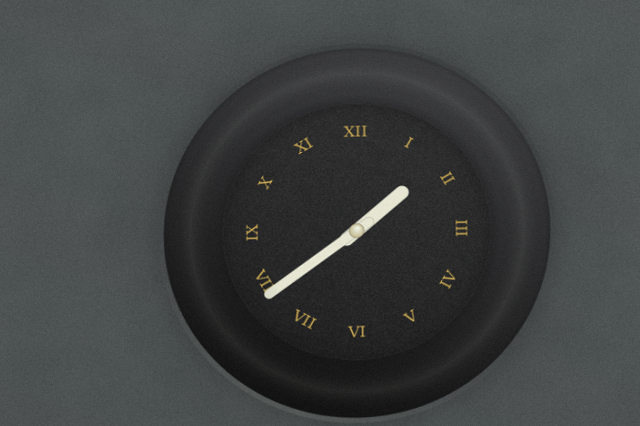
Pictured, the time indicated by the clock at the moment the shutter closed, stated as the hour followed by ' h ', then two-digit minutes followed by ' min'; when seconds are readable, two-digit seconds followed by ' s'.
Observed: 1 h 39 min
